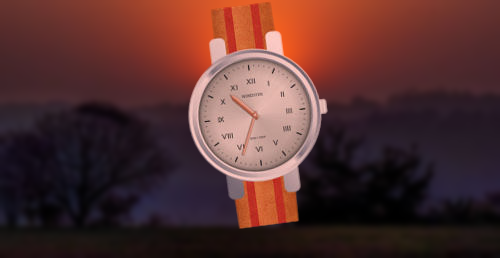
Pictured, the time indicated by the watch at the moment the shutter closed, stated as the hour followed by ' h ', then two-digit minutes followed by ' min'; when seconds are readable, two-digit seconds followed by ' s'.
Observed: 10 h 34 min
